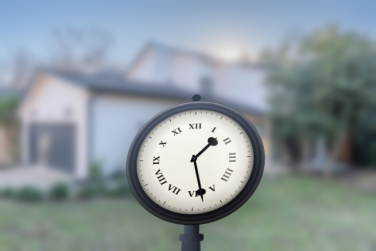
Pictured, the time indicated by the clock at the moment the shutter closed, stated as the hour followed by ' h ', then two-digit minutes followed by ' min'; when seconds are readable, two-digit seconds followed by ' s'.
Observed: 1 h 28 min
